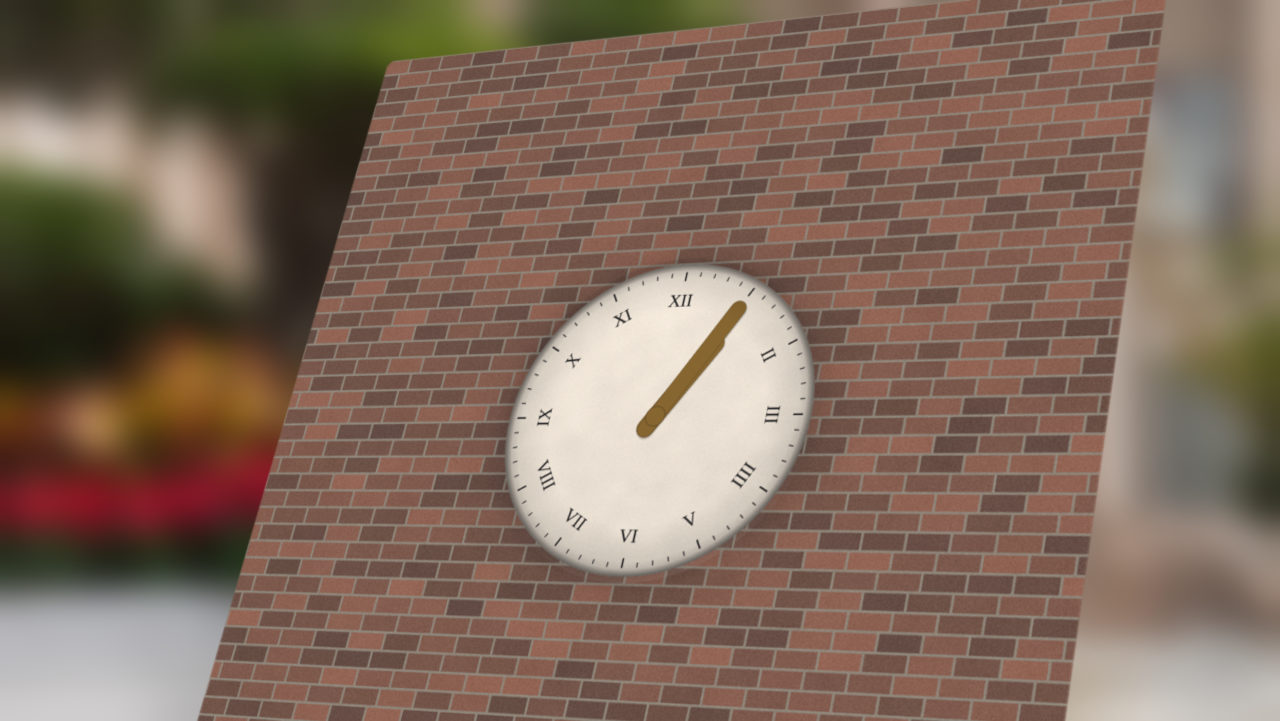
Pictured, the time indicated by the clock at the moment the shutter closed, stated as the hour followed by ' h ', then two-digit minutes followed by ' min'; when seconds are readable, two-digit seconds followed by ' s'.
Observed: 1 h 05 min
